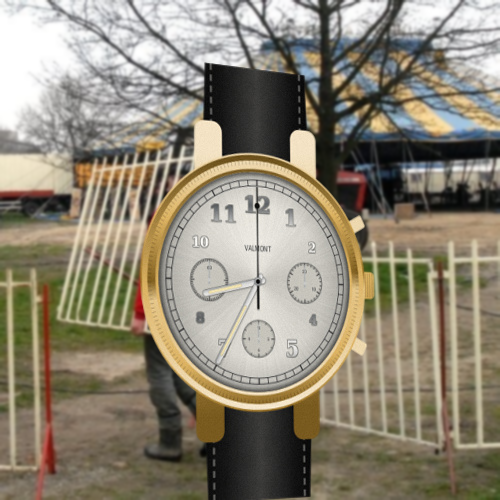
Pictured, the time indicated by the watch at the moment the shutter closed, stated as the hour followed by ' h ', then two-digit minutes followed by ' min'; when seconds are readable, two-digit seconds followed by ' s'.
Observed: 8 h 35 min
